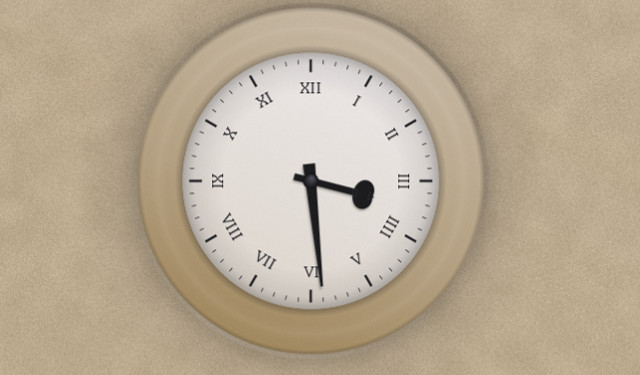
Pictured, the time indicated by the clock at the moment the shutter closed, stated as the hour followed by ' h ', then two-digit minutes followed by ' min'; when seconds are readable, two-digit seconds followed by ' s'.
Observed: 3 h 29 min
